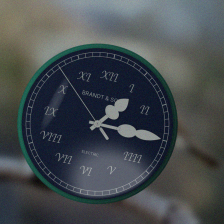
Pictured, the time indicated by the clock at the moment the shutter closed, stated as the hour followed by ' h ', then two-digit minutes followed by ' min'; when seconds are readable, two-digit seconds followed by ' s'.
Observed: 1 h 14 min 52 s
